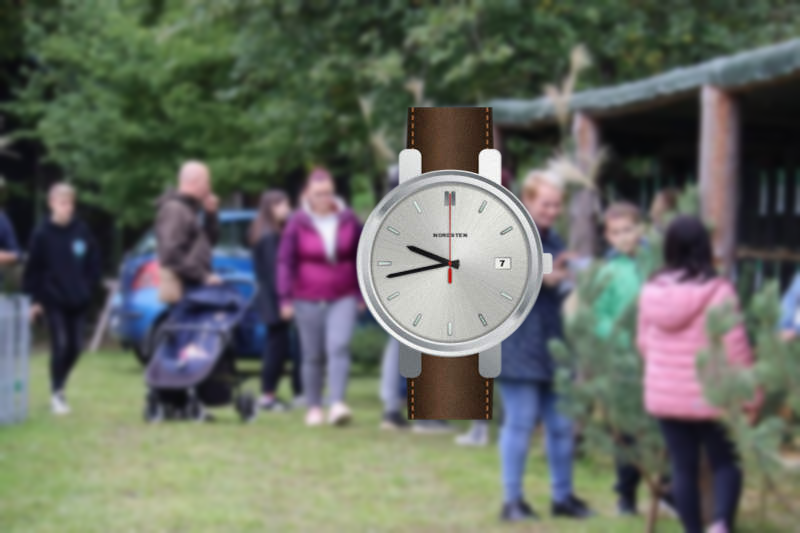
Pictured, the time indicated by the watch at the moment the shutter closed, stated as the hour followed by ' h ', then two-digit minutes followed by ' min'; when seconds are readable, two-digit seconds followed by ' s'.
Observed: 9 h 43 min 00 s
